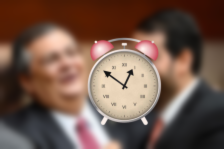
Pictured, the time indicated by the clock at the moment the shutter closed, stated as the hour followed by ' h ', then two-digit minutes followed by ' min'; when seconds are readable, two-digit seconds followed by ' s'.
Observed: 12 h 51 min
